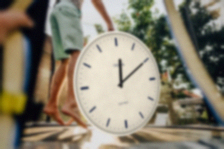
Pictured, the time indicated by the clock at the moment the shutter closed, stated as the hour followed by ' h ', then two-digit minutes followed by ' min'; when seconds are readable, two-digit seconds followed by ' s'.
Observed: 12 h 10 min
